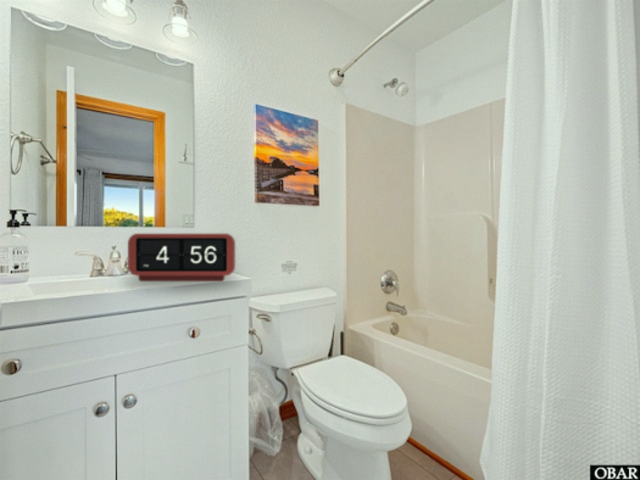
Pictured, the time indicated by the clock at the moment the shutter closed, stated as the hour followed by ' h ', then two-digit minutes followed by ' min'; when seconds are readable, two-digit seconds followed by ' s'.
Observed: 4 h 56 min
